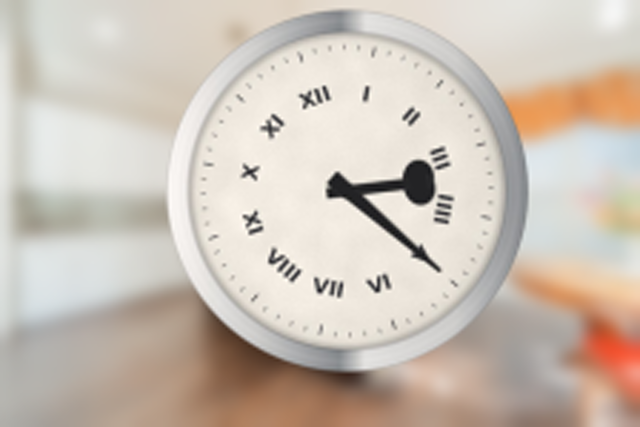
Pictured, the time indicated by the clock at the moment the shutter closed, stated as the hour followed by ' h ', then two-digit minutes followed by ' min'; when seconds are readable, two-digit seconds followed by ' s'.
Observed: 3 h 25 min
